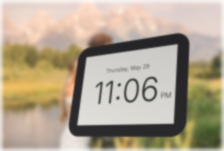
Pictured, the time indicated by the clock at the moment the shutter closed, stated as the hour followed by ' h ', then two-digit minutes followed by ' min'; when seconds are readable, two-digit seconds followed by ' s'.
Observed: 11 h 06 min
